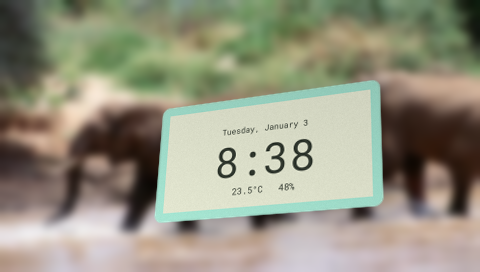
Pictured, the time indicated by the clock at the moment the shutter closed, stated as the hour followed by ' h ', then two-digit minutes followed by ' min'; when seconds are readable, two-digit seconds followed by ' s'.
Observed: 8 h 38 min
